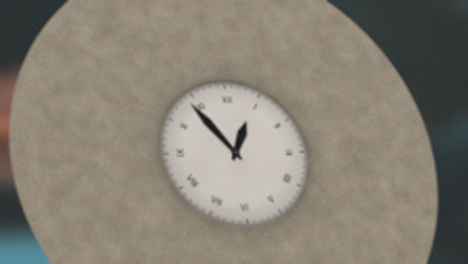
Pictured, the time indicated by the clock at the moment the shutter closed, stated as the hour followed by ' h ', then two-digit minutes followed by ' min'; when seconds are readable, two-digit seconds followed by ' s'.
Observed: 12 h 54 min
